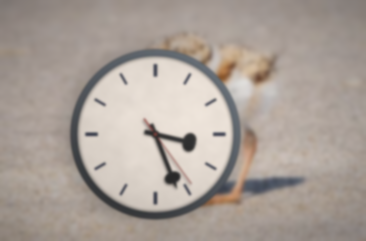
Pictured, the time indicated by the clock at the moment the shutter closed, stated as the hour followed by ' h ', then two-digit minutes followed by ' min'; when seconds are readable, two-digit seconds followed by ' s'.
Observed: 3 h 26 min 24 s
